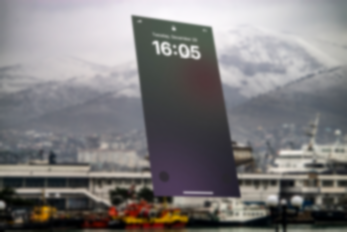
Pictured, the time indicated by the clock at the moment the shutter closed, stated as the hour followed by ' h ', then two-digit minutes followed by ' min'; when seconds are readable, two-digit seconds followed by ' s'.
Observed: 16 h 05 min
